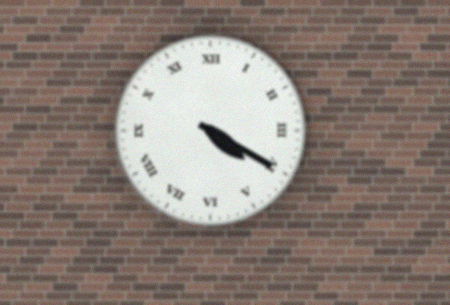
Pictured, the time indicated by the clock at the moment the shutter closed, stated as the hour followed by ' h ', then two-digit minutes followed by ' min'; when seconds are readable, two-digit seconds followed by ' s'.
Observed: 4 h 20 min
